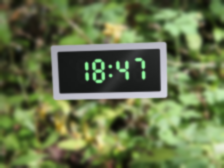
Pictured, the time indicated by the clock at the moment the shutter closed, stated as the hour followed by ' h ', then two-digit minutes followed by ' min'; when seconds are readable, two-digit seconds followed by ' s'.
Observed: 18 h 47 min
